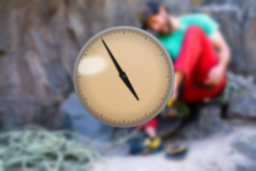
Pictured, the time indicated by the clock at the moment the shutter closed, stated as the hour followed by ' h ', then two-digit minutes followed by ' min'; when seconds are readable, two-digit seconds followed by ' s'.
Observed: 4 h 55 min
